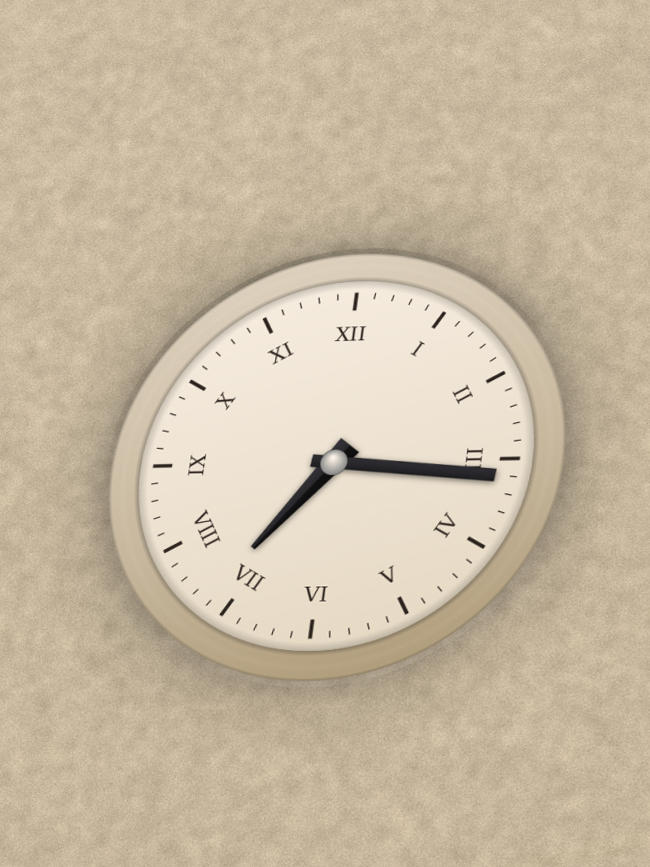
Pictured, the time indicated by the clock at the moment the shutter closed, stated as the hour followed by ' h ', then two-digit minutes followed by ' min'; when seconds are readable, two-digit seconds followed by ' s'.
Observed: 7 h 16 min
